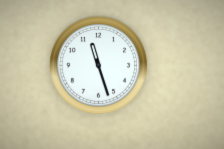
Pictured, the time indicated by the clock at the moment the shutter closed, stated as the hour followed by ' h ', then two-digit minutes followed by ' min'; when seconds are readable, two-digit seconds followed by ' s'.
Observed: 11 h 27 min
